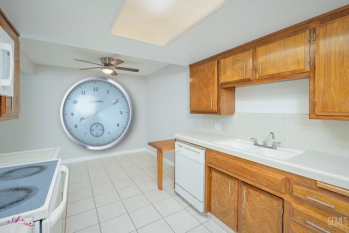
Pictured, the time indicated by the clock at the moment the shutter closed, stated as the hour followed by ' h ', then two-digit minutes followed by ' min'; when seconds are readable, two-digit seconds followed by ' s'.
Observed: 8 h 10 min
